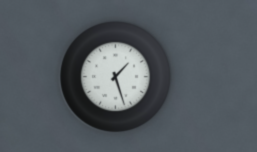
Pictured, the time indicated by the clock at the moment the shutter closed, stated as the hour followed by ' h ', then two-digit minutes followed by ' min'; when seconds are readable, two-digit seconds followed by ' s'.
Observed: 1 h 27 min
